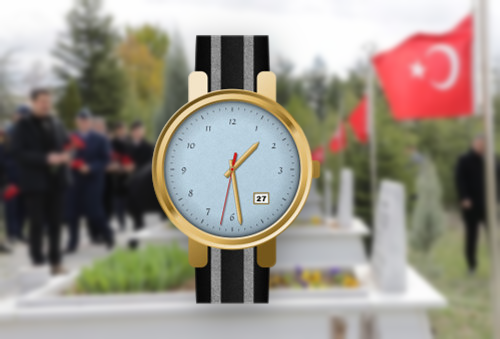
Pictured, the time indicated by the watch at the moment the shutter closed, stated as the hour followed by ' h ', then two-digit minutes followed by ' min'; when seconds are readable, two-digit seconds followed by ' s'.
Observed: 1 h 28 min 32 s
